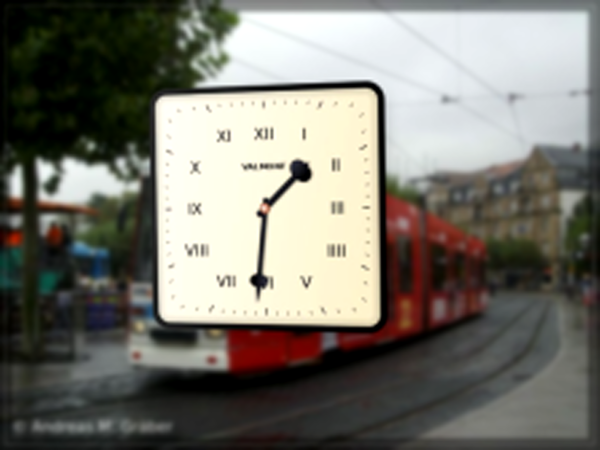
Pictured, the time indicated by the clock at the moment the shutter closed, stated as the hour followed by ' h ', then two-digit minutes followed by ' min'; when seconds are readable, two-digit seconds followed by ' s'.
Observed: 1 h 31 min
